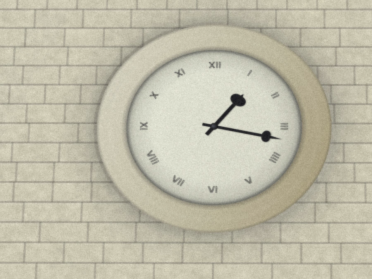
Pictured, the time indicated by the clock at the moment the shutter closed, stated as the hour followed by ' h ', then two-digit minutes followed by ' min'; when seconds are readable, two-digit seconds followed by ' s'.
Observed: 1 h 17 min
